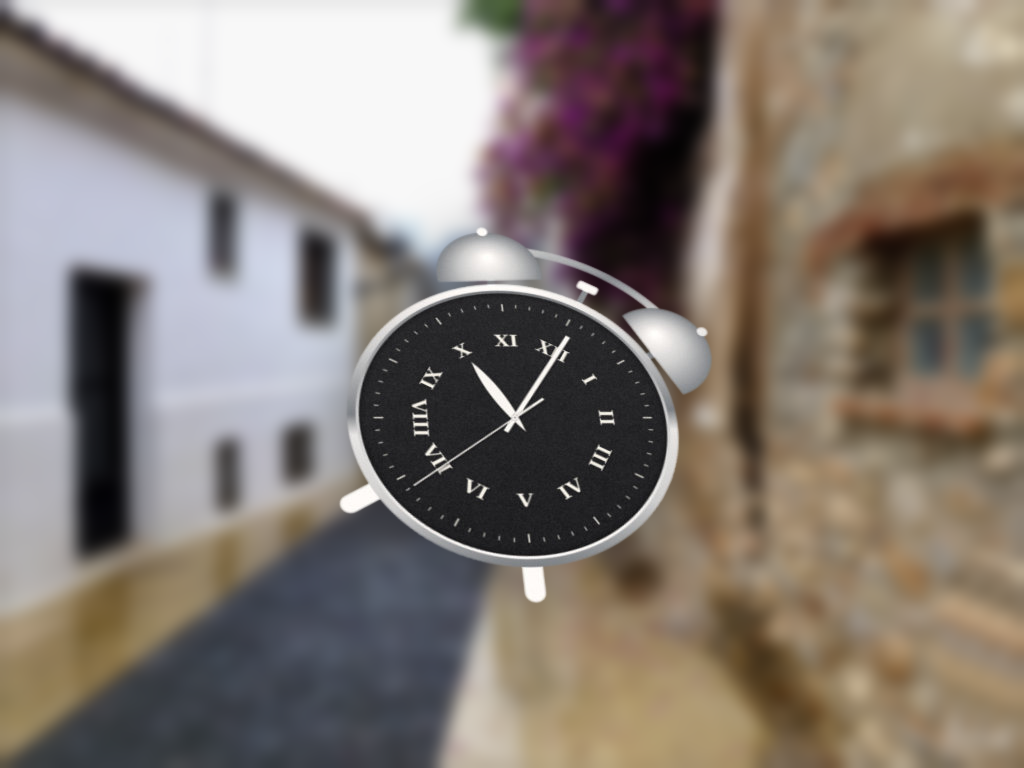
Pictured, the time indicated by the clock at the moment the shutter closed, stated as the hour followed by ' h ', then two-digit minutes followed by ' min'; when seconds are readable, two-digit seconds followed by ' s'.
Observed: 10 h 00 min 34 s
